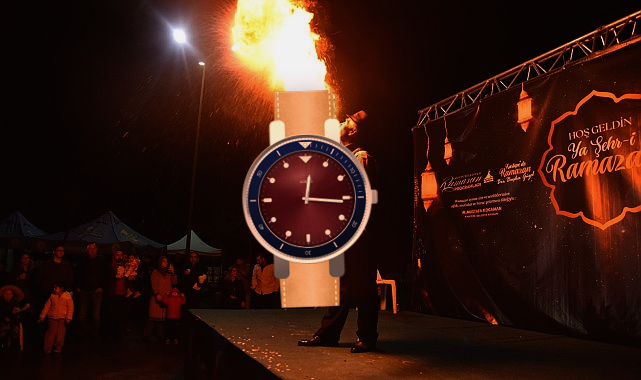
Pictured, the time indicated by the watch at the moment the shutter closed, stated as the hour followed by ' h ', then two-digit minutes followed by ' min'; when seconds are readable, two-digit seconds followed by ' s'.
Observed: 12 h 16 min
